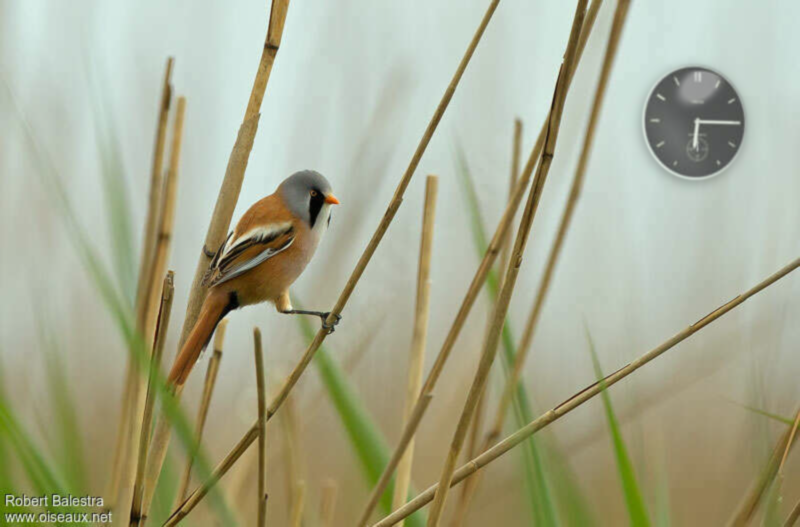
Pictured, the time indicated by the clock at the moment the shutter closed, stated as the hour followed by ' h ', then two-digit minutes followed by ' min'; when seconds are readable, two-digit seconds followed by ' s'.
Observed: 6 h 15 min
